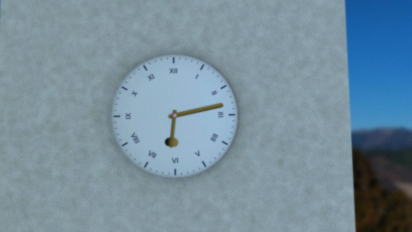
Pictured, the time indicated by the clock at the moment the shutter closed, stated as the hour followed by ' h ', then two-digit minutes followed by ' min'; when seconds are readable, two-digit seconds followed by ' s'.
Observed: 6 h 13 min
